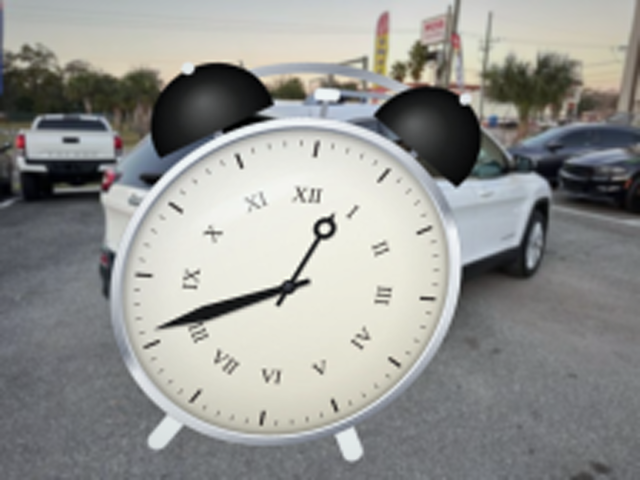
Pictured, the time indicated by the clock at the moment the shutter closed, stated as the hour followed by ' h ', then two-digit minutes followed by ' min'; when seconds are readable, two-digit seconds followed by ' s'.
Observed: 12 h 41 min
